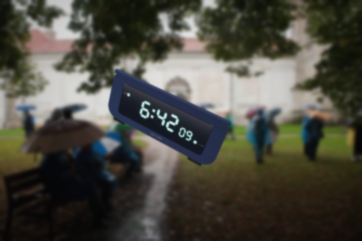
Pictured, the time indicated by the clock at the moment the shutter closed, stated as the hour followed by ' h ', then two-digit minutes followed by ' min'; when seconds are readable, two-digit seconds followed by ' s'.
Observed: 6 h 42 min 09 s
